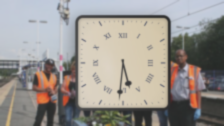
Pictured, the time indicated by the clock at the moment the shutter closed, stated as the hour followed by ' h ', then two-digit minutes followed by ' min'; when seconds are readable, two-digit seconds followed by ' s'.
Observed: 5 h 31 min
